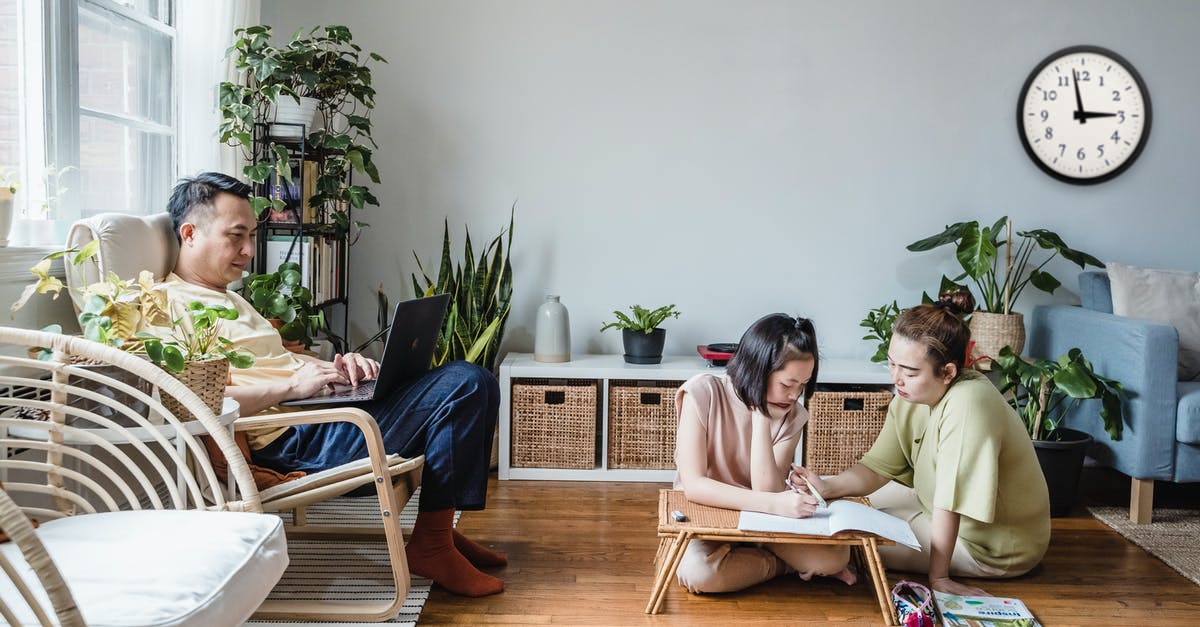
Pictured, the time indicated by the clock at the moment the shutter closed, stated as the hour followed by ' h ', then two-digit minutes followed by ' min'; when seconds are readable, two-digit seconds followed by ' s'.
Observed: 2 h 58 min
